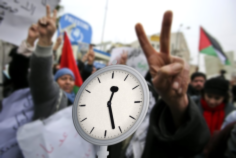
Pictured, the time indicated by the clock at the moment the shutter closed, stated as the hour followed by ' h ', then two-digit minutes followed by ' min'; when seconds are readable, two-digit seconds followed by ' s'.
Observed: 12 h 27 min
